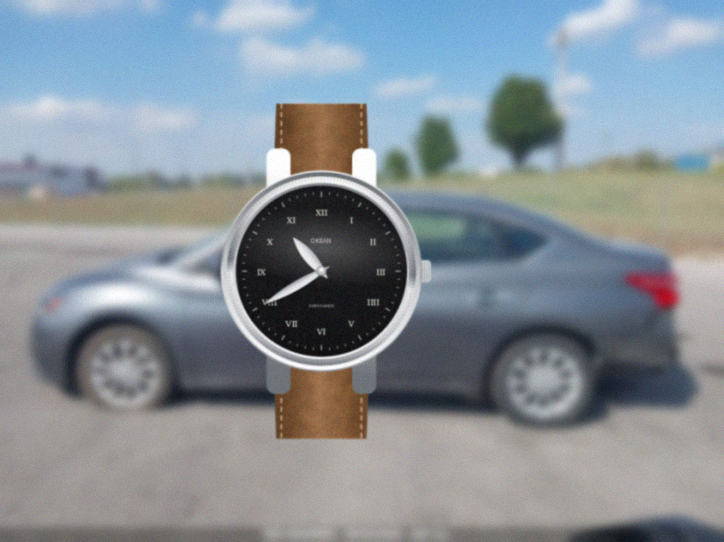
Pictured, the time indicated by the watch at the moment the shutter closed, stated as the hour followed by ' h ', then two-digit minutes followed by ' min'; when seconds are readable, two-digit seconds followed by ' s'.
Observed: 10 h 40 min
